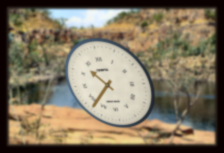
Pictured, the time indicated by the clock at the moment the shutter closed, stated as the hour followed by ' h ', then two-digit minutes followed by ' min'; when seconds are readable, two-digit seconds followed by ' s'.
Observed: 10 h 38 min
